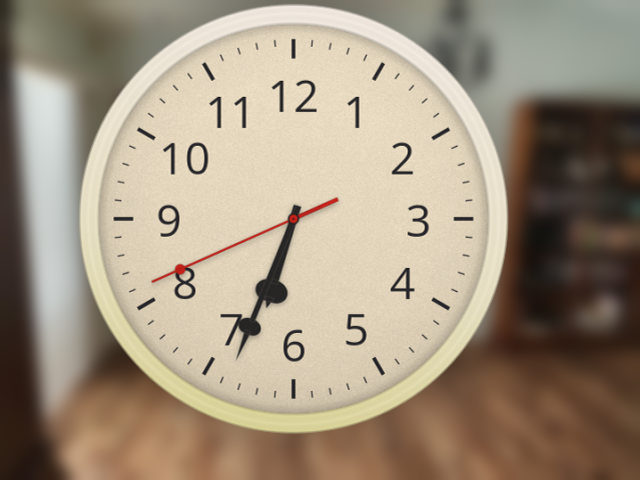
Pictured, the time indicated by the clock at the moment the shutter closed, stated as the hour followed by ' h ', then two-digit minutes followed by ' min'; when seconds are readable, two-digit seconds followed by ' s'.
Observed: 6 h 33 min 41 s
